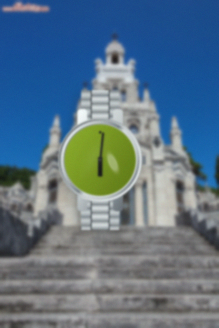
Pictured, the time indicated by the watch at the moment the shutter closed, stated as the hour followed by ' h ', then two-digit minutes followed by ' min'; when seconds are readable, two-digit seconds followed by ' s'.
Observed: 6 h 01 min
